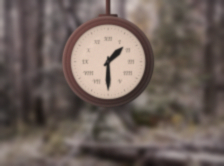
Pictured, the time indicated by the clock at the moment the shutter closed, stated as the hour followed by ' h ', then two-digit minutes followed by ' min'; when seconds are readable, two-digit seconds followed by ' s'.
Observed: 1 h 30 min
